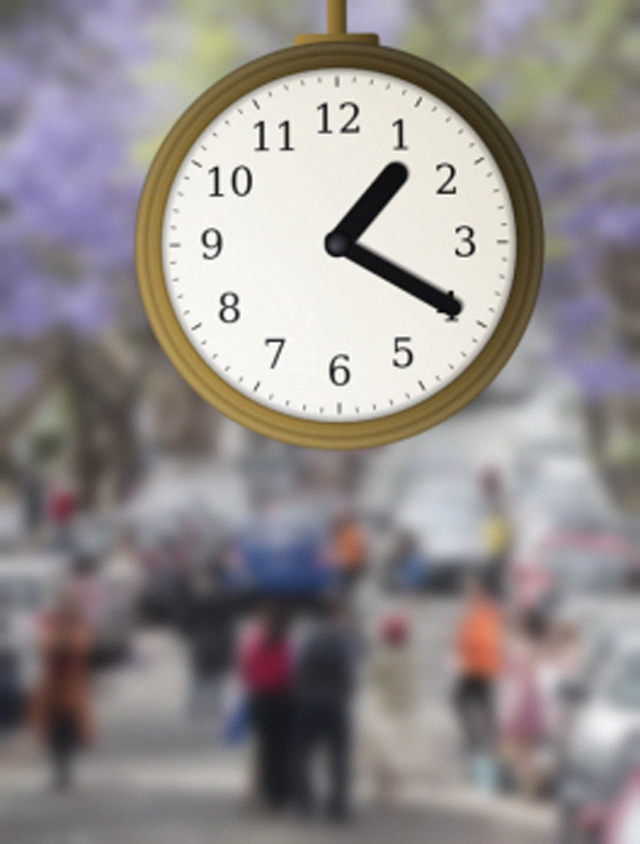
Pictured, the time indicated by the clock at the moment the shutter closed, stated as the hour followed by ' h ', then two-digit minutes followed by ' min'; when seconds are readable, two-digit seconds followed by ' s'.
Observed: 1 h 20 min
